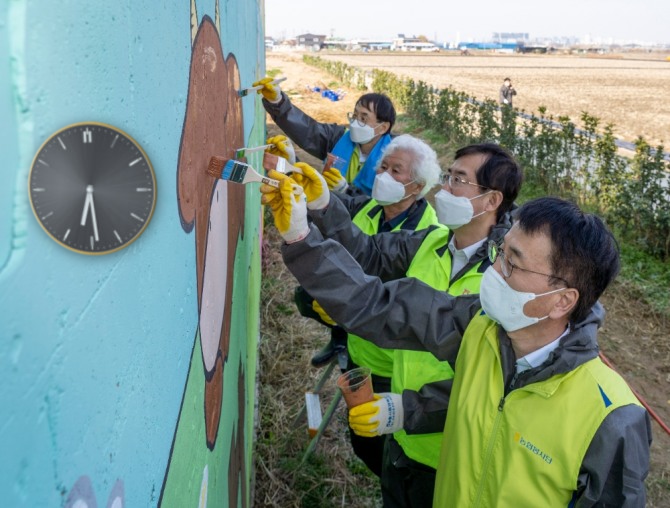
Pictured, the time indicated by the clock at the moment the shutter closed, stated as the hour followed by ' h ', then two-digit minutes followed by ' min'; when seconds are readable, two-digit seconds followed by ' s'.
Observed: 6 h 29 min
